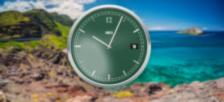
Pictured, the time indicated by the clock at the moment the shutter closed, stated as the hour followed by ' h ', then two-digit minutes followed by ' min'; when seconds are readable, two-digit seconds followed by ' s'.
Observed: 10 h 04 min
